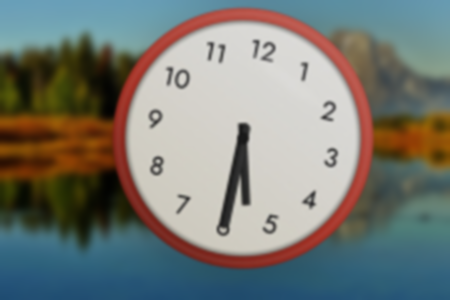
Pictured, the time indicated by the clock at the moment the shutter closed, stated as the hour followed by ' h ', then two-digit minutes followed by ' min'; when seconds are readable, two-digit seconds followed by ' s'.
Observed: 5 h 30 min
